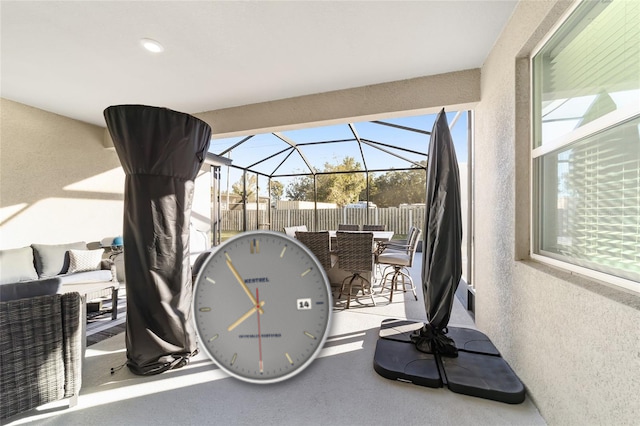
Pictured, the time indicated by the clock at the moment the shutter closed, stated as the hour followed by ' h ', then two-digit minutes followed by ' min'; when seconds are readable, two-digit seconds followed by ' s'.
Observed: 7 h 54 min 30 s
